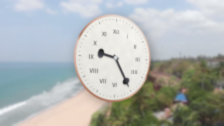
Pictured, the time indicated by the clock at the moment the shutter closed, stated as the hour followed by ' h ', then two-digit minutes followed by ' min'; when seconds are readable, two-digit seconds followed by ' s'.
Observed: 9 h 25 min
